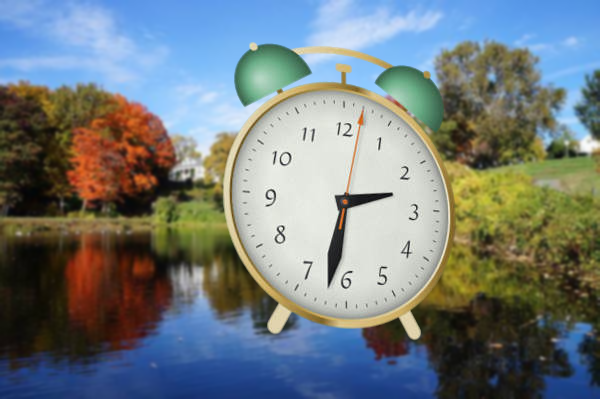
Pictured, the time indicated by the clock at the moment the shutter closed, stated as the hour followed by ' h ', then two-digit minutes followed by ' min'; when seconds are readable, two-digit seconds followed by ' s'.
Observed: 2 h 32 min 02 s
